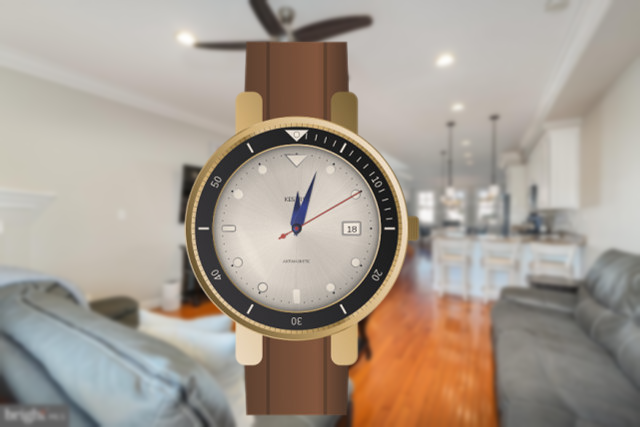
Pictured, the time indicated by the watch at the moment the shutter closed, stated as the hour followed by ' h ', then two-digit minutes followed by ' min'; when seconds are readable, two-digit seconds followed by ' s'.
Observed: 12 h 03 min 10 s
